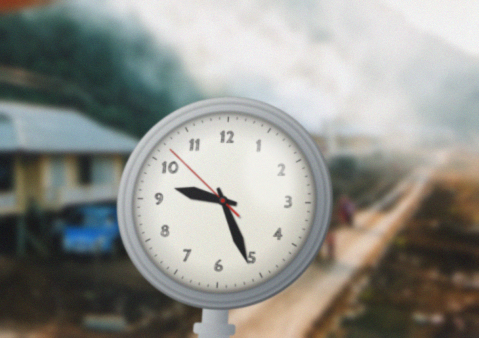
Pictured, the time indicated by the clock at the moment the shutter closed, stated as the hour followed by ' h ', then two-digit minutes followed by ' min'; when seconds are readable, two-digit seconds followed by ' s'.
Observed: 9 h 25 min 52 s
